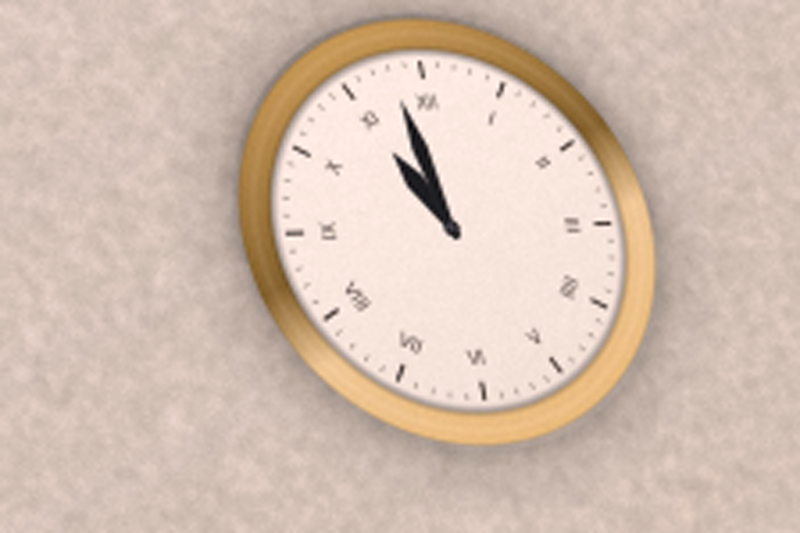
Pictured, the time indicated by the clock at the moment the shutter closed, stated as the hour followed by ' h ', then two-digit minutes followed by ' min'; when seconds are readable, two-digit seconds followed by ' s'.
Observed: 10 h 58 min
